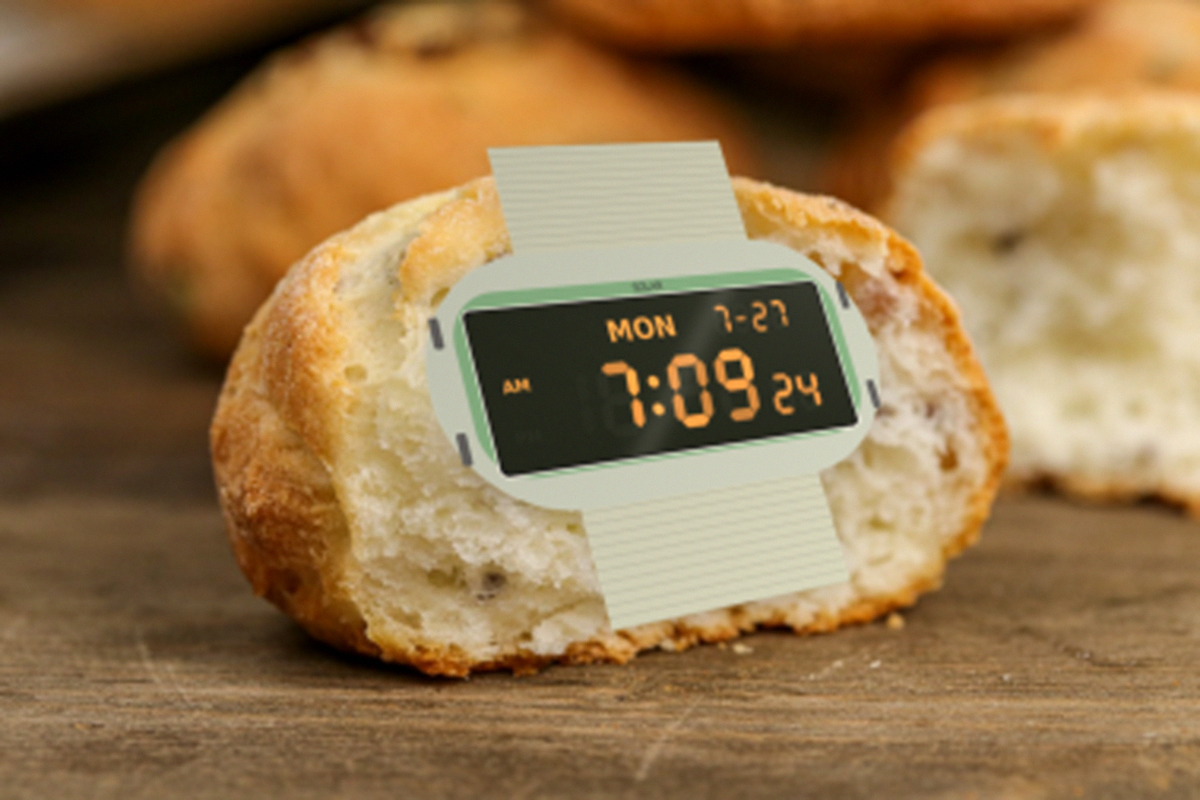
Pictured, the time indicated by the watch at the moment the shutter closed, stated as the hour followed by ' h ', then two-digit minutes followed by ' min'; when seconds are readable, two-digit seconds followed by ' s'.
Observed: 7 h 09 min 24 s
